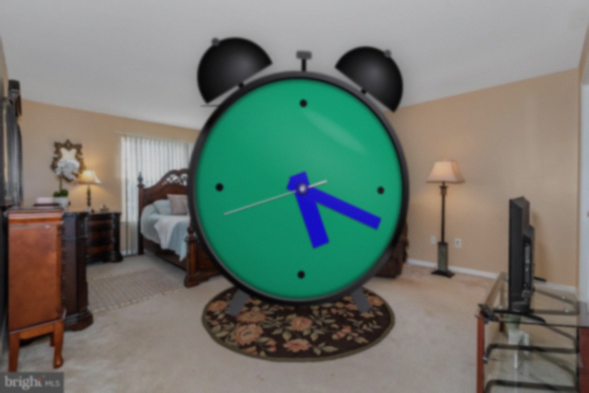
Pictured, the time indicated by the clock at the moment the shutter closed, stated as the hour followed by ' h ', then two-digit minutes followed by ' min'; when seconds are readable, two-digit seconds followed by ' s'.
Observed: 5 h 18 min 42 s
